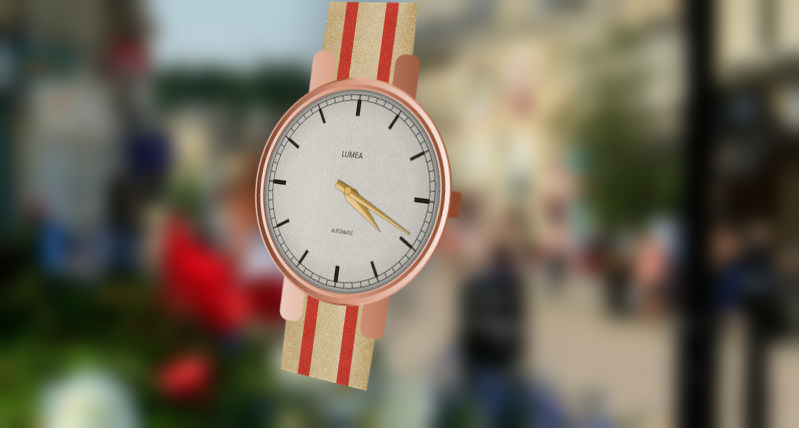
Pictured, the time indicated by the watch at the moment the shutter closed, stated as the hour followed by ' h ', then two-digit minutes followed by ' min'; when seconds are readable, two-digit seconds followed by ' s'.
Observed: 4 h 19 min
